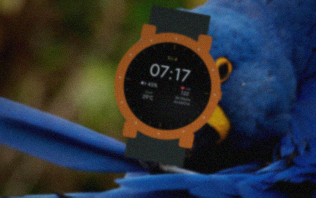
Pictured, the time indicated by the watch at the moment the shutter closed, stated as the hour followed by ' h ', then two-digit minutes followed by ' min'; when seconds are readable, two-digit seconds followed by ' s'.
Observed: 7 h 17 min
